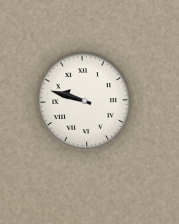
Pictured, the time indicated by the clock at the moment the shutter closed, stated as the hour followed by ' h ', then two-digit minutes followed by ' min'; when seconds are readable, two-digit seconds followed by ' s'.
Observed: 9 h 48 min
